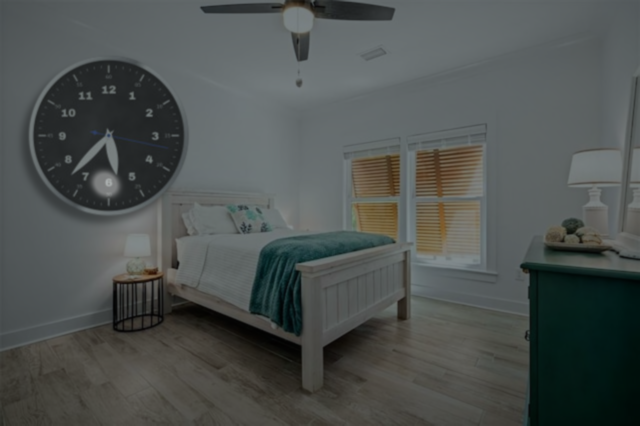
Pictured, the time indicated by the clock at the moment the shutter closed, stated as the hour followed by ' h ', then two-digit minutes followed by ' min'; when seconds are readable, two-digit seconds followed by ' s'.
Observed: 5 h 37 min 17 s
